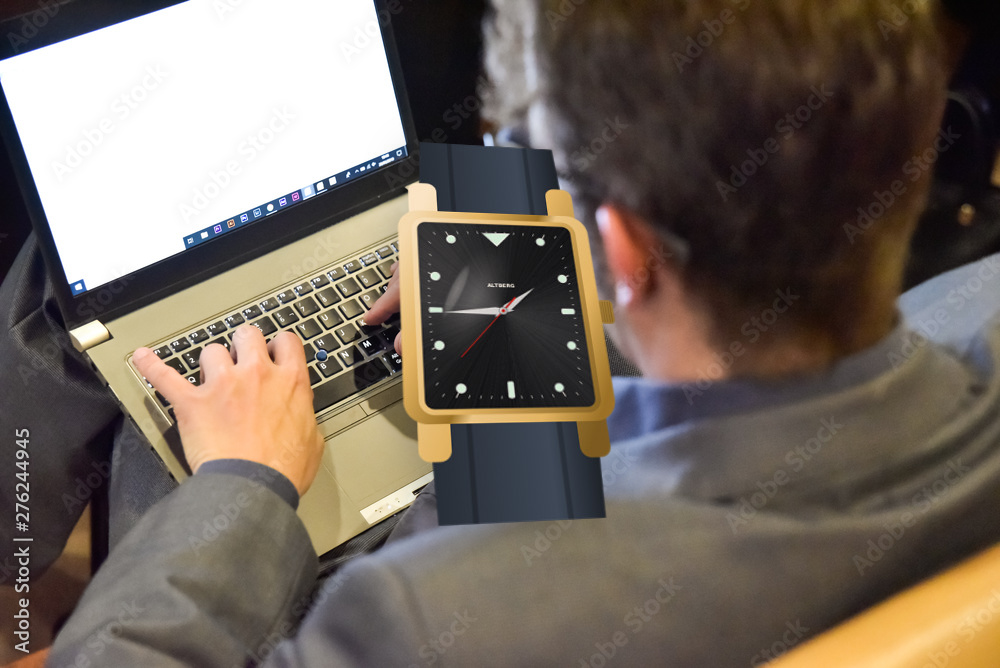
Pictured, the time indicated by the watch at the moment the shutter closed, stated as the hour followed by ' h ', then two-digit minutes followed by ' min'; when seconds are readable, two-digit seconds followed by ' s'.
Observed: 1 h 44 min 37 s
